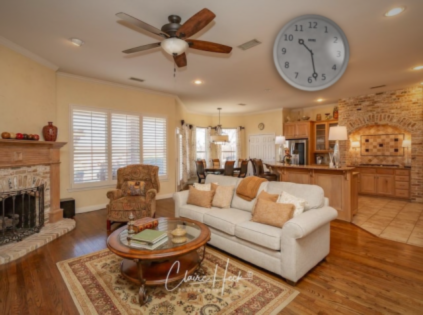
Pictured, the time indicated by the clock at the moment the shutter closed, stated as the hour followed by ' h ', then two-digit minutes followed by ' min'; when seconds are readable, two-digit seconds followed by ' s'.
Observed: 10 h 28 min
